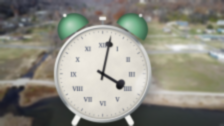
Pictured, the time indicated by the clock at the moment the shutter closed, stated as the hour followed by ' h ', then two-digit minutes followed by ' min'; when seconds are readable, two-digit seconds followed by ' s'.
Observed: 4 h 02 min
